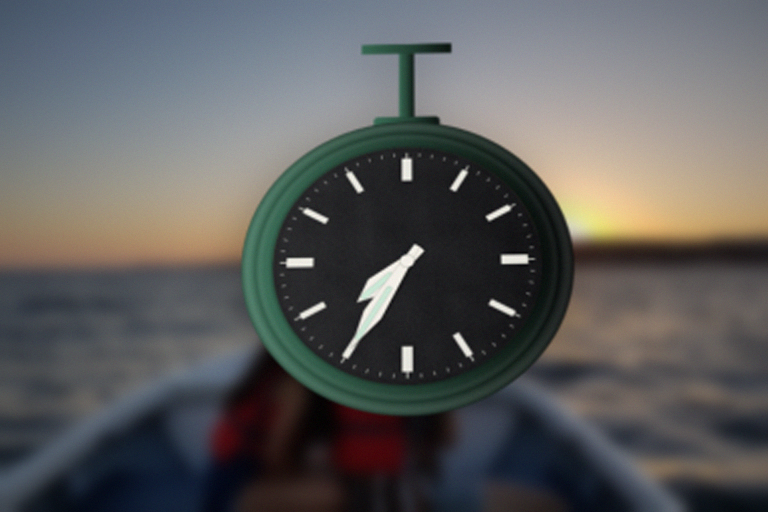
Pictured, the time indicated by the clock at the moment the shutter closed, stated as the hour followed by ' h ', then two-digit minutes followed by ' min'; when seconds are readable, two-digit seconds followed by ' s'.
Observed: 7 h 35 min
